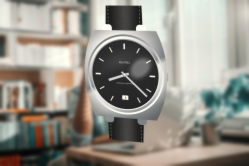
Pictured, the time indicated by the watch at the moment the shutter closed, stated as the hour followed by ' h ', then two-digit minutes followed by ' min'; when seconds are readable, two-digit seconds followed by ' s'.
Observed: 8 h 22 min
